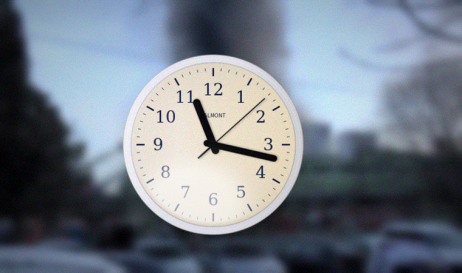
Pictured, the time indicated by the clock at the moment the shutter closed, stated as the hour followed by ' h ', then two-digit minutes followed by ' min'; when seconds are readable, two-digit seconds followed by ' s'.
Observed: 11 h 17 min 08 s
